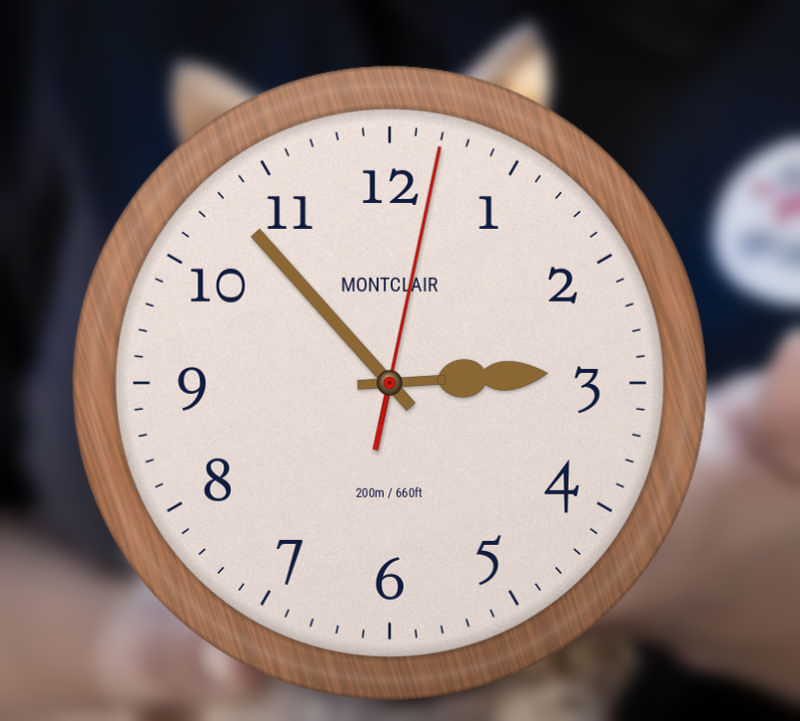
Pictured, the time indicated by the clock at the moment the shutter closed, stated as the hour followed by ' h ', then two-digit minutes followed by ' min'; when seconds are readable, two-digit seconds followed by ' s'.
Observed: 2 h 53 min 02 s
